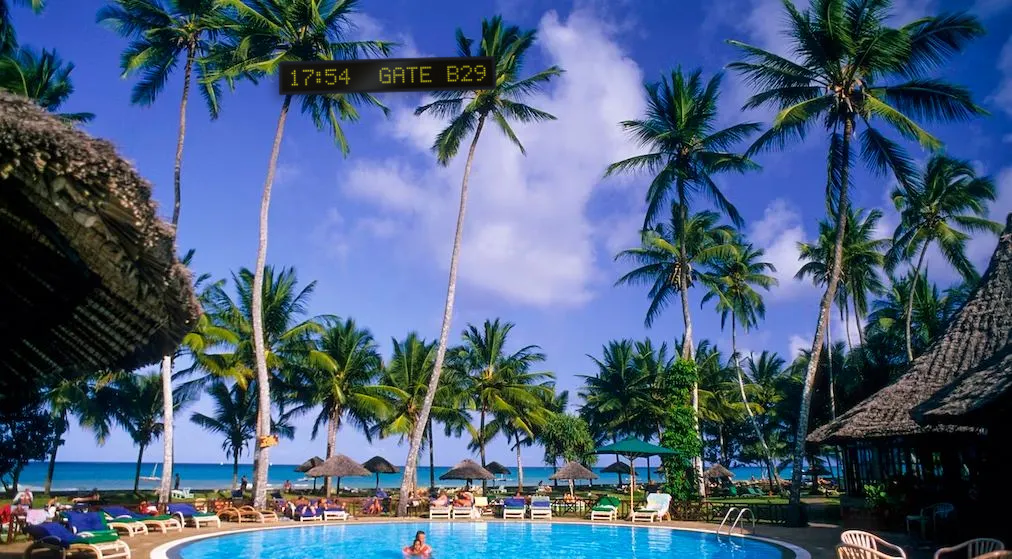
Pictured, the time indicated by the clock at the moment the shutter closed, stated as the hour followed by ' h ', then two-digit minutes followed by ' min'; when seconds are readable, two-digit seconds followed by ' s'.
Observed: 17 h 54 min
